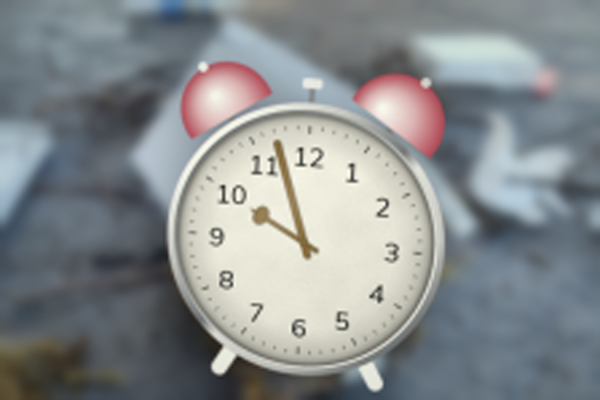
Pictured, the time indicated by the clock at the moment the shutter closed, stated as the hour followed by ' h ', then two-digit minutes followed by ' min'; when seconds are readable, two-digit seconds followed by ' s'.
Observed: 9 h 57 min
